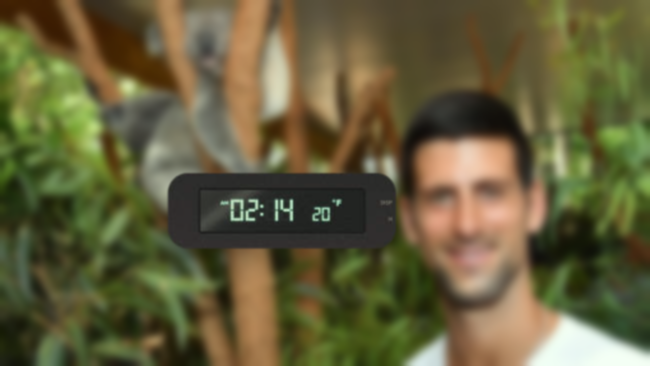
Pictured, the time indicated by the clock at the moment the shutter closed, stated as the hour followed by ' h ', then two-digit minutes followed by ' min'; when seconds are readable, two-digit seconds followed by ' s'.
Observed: 2 h 14 min
